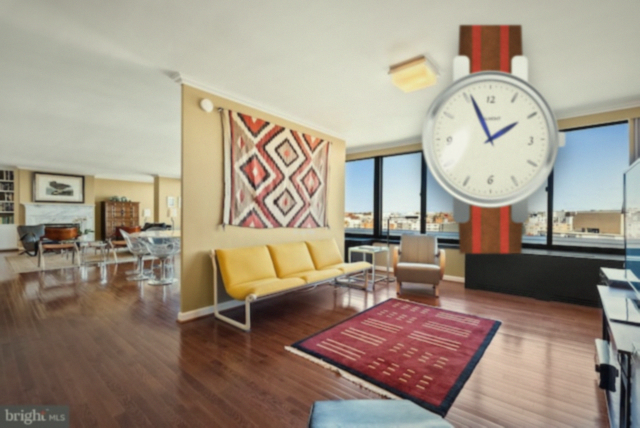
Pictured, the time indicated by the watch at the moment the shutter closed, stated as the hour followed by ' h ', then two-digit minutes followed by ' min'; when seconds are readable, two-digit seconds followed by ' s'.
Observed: 1 h 56 min
